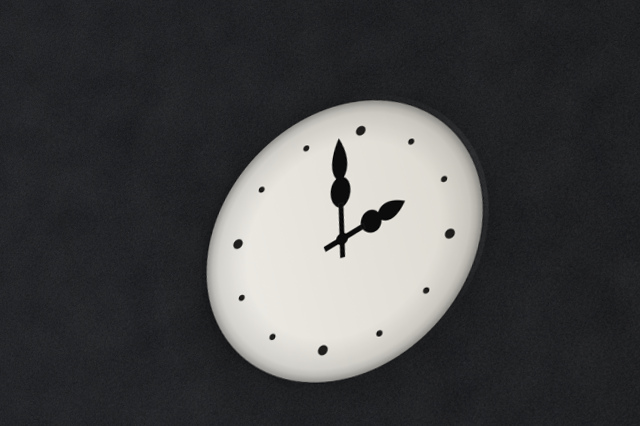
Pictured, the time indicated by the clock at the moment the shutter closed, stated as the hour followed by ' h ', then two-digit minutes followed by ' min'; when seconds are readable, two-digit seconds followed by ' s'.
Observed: 1 h 58 min
